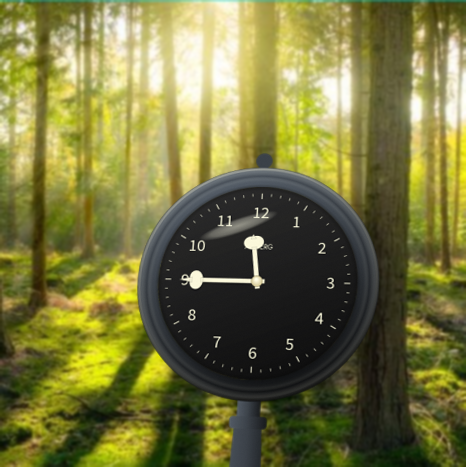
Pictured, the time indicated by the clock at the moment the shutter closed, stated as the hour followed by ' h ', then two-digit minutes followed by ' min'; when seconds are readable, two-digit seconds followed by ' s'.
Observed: 11 h 45 min
